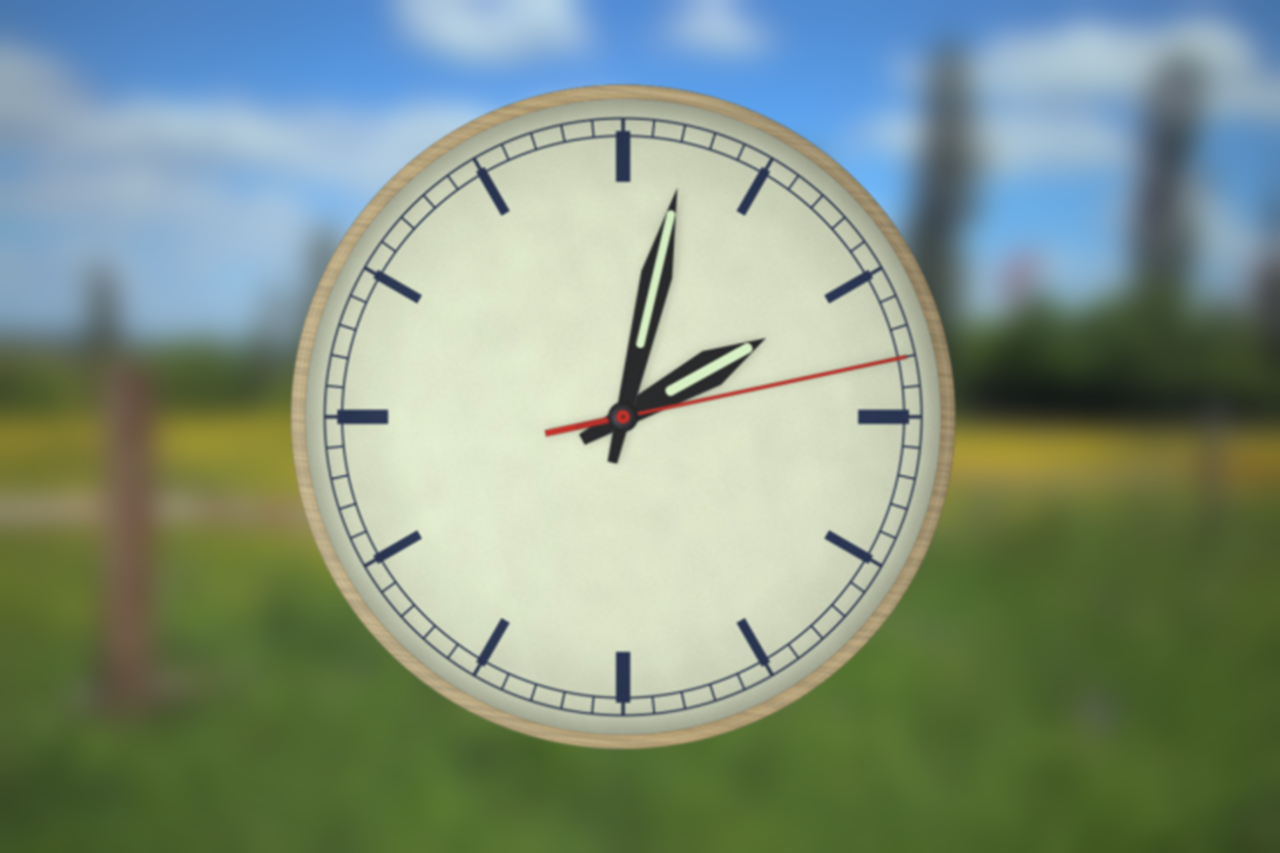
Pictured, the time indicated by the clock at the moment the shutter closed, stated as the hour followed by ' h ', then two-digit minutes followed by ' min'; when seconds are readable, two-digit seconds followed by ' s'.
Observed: 2 h 02 min 13 s
